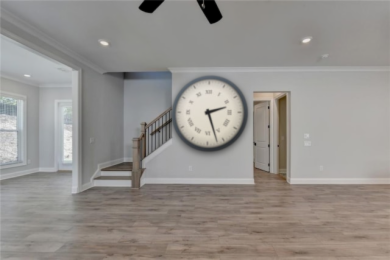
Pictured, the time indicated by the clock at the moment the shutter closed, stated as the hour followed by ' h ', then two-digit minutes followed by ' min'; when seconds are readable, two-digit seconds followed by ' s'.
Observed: 2 h 27 min
